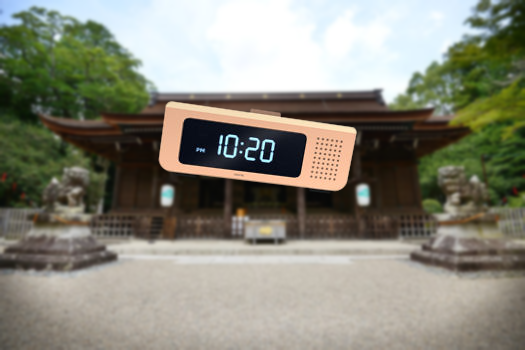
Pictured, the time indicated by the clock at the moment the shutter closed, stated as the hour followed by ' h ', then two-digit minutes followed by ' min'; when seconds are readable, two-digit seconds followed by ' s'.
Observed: 10 h 20 min
